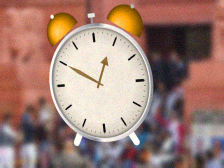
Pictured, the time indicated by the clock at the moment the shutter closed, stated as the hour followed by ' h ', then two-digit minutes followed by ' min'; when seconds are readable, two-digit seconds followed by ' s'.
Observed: 12 h 50 min
